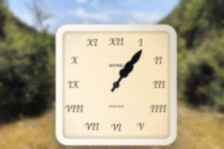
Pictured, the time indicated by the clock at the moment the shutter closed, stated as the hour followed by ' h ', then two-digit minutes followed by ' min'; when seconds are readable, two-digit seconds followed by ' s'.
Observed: 1 h 06 min
